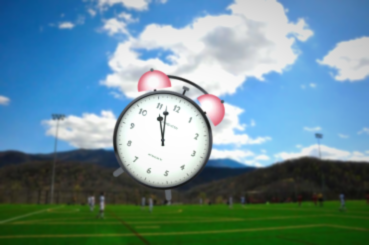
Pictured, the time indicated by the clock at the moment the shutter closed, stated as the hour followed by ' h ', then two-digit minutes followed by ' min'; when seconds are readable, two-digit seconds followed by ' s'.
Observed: 10 h 57 min
